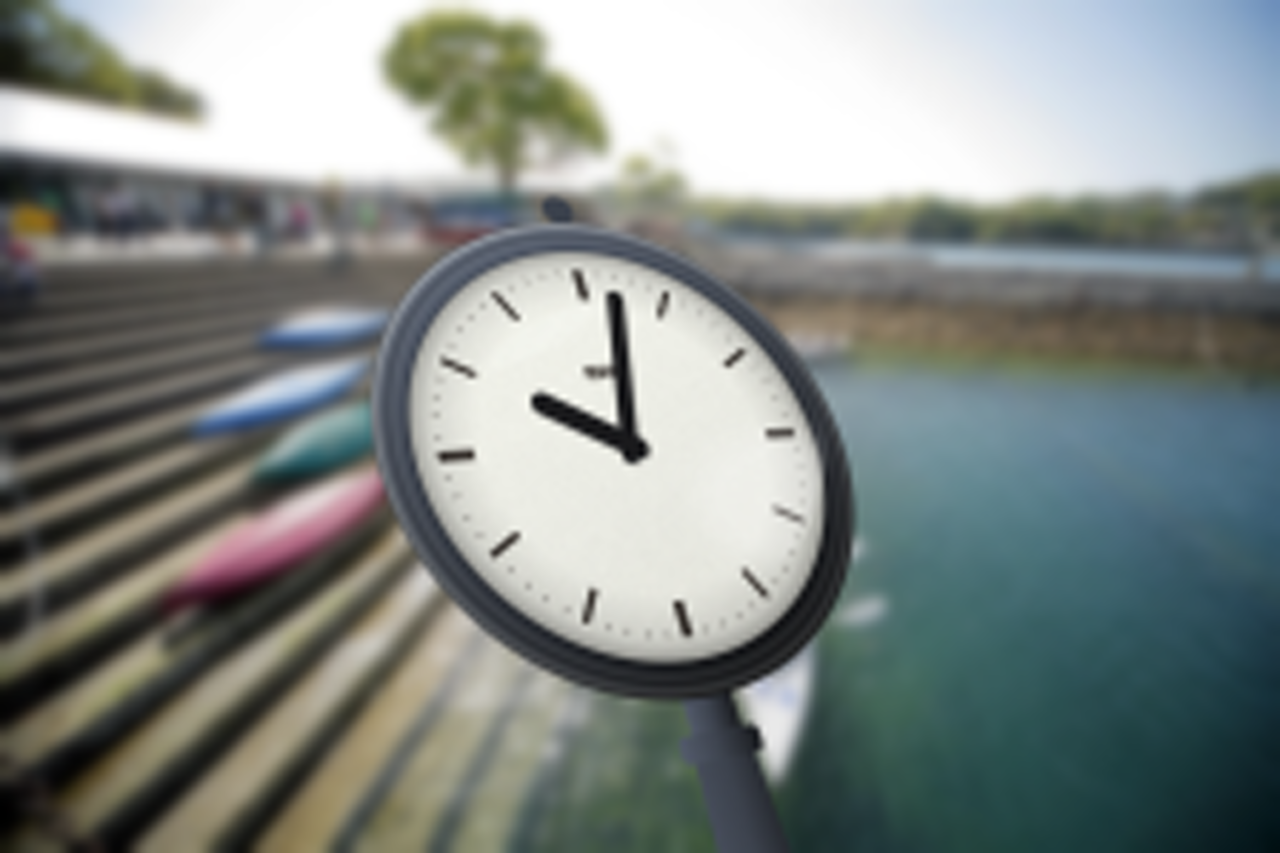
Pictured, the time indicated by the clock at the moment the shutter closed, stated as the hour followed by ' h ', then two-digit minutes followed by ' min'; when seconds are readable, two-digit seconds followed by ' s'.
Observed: 10 h 02 min
